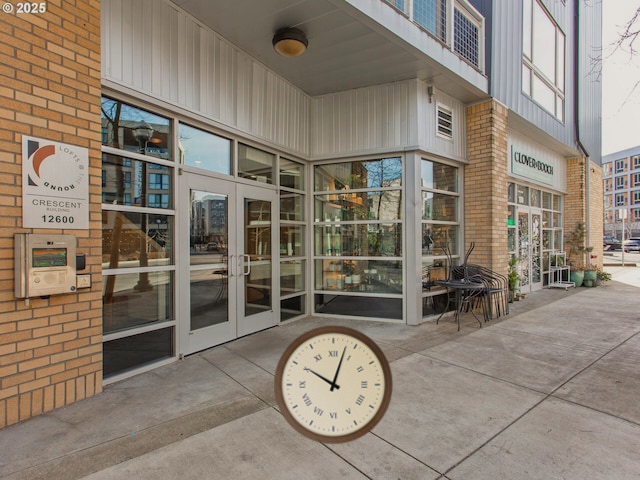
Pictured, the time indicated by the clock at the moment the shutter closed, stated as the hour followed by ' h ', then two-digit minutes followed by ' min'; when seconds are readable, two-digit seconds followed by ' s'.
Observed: 10 h 03 min
